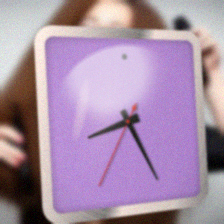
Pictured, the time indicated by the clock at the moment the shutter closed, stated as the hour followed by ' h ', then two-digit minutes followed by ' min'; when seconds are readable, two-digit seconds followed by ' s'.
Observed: 8 h 25 min 35 s
